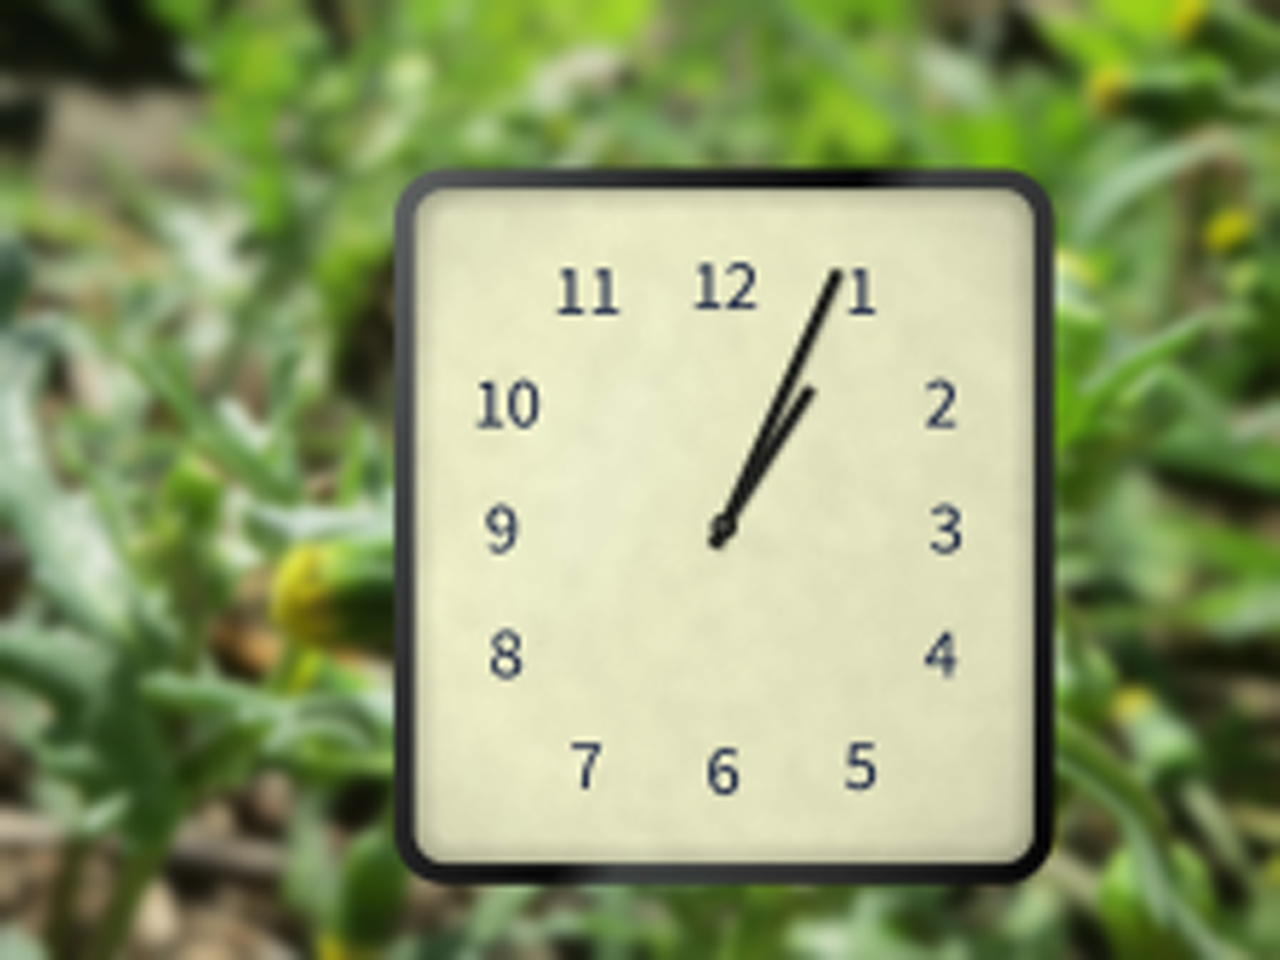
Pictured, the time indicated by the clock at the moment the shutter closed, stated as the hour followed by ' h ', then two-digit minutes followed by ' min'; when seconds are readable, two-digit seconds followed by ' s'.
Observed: 1 h 04 min
